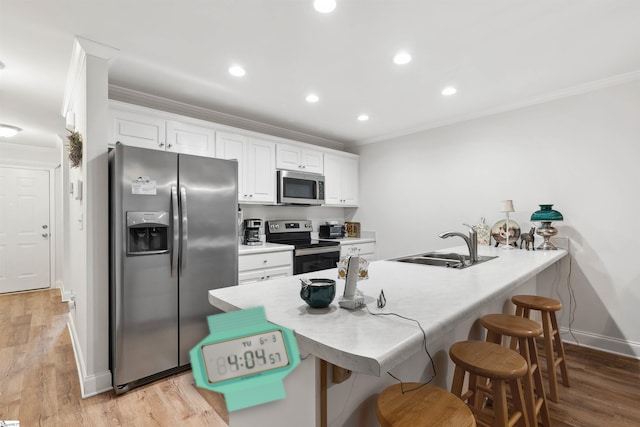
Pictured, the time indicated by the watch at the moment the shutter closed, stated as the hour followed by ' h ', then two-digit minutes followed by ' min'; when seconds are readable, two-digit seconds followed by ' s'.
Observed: 4 h 04 min 57 s
